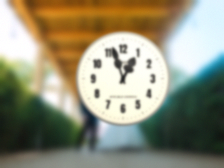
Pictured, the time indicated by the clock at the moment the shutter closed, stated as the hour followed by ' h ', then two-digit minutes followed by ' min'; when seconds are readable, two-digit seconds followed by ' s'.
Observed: 12 h 57 min
